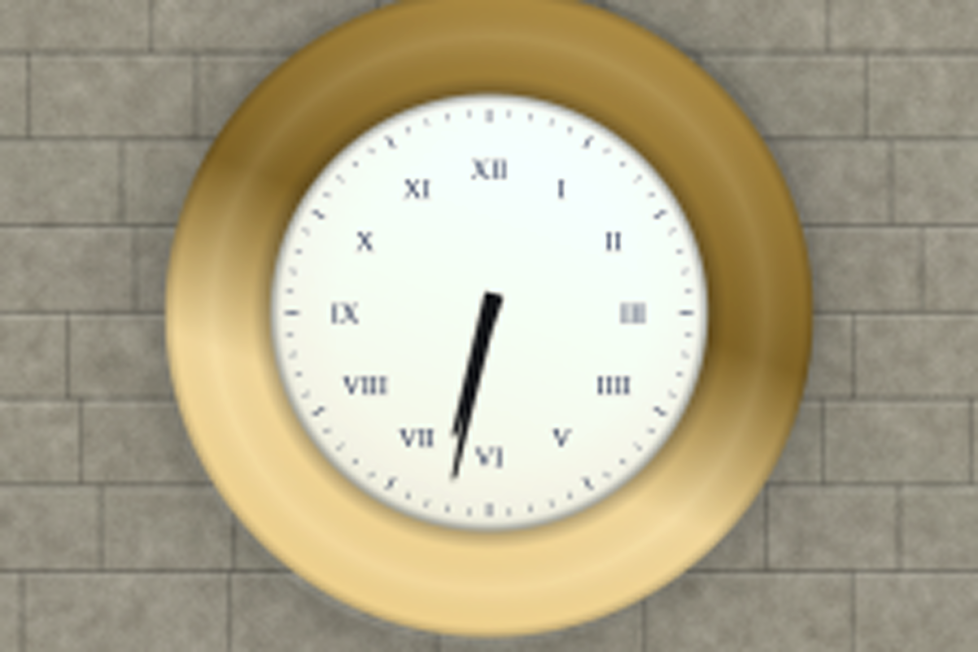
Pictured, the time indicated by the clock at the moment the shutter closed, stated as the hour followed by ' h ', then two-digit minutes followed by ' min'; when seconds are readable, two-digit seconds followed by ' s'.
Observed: 6 h 32 min
